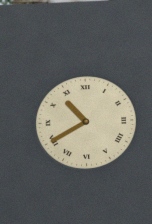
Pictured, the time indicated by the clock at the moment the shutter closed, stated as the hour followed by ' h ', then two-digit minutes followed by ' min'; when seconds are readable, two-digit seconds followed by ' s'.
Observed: 10 h 40 min
